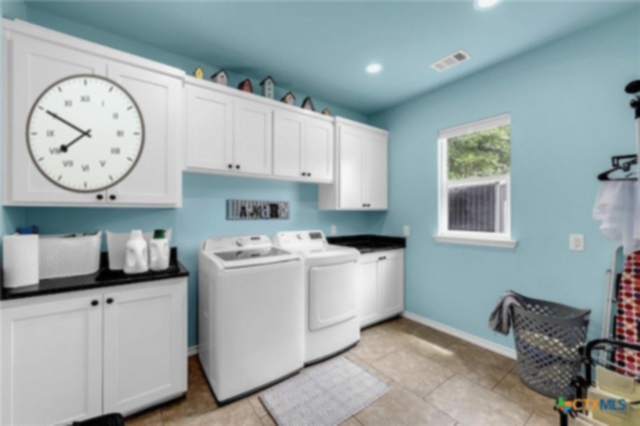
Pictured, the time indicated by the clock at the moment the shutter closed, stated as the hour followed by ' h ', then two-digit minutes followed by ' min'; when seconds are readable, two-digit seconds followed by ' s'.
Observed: 7 h 50 min
